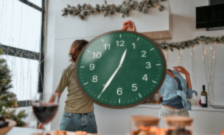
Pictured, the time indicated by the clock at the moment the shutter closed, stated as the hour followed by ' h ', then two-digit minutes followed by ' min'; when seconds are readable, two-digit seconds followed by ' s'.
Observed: 12 h 35 min
